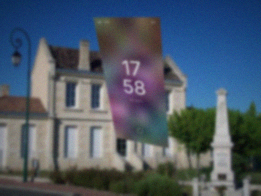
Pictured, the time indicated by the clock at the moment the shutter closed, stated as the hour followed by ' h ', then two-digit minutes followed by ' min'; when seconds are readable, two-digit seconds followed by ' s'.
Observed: 17 h 58 min
